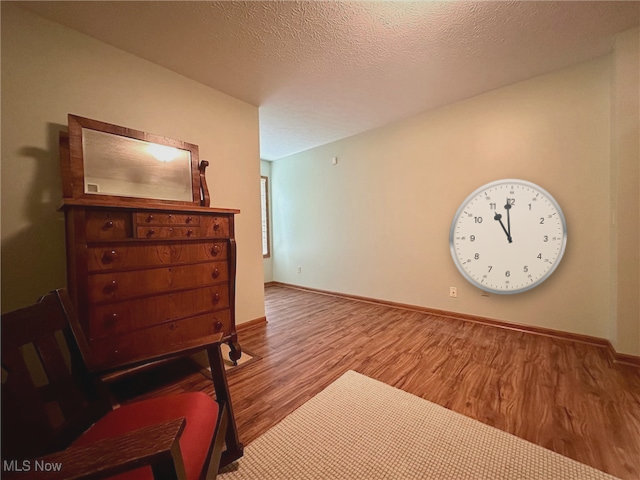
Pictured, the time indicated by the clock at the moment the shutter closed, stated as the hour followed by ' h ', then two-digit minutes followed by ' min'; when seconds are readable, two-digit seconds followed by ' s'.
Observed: 10 h 59 min
